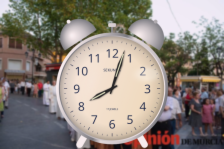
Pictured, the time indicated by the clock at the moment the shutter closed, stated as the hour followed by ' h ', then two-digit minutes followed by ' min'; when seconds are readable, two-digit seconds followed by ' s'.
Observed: 8 h 03 min
